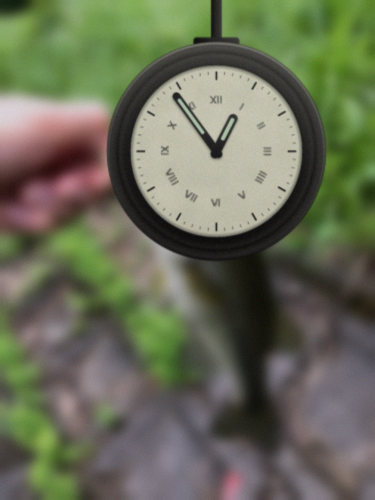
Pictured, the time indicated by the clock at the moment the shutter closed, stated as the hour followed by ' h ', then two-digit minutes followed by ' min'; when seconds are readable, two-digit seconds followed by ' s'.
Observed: 12 h 54 min
